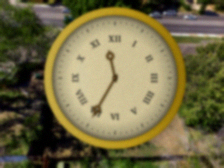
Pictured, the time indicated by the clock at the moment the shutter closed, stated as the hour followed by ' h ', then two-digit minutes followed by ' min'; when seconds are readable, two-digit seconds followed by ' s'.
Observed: 11 h 35 min
